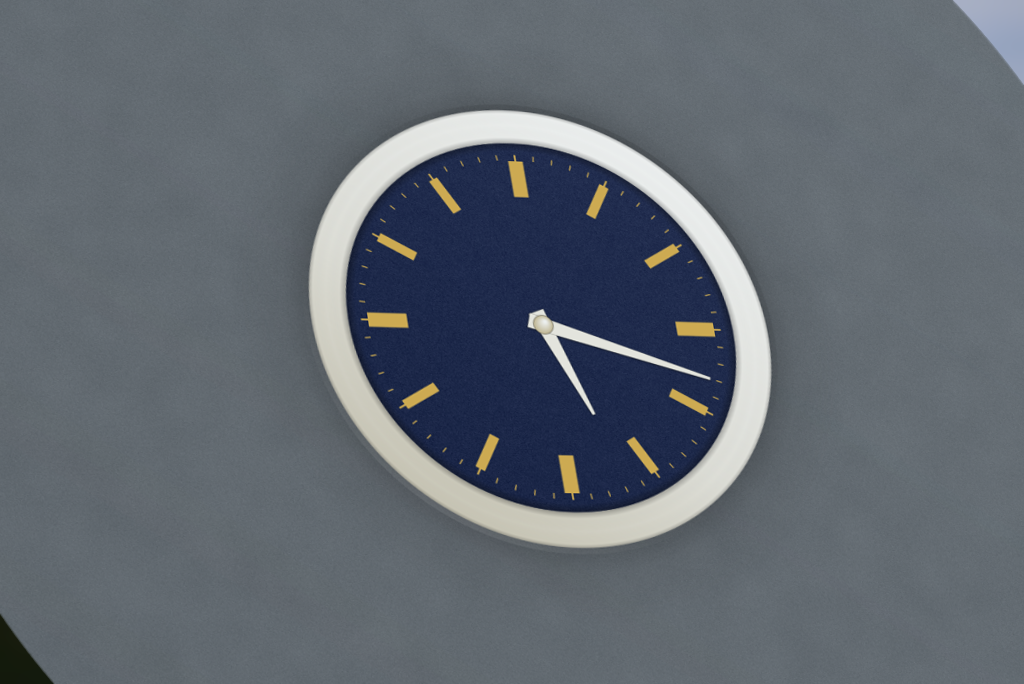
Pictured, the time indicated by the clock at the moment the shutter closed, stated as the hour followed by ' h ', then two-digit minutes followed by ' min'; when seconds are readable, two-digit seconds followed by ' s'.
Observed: 5 h 18 min
